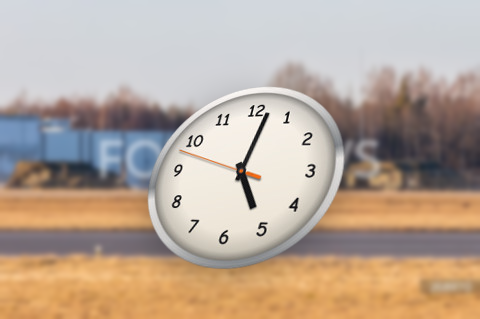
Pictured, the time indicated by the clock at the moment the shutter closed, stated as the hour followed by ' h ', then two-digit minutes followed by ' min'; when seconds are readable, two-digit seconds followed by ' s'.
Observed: 5 h 01 min 48 s
